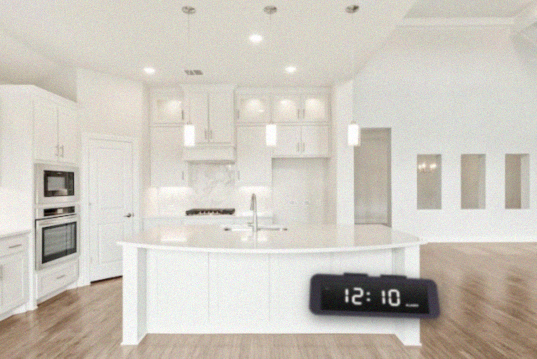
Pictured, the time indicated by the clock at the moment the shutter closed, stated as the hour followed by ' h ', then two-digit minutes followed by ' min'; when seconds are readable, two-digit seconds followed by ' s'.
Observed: 12 h 10 min
